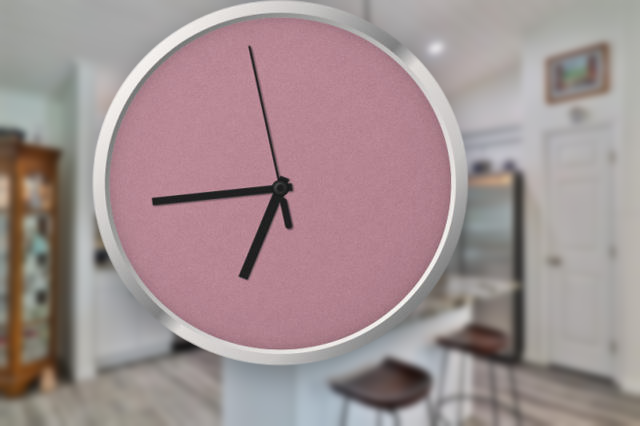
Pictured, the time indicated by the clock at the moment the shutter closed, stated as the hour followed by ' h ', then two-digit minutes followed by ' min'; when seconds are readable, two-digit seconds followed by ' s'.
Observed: 6 h 43 min 58 s
